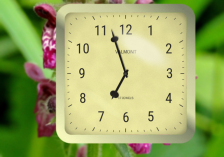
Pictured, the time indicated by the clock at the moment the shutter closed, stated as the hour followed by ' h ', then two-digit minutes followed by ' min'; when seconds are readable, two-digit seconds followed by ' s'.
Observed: 6 h 57 min
